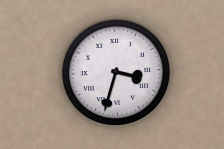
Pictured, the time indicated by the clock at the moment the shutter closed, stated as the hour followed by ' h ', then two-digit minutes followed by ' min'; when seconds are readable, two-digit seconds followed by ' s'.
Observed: 3 h 33 min
